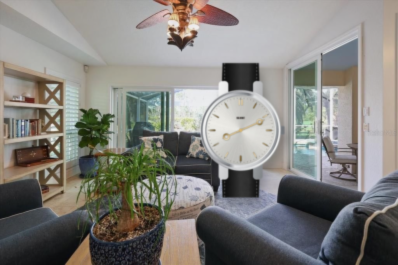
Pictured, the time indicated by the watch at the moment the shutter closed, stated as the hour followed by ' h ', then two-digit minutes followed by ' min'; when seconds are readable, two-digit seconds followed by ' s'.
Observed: 8 h 11 min
